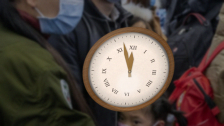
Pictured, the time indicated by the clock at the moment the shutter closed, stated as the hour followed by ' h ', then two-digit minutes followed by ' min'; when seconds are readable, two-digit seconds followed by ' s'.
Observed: 11 h 57 min
